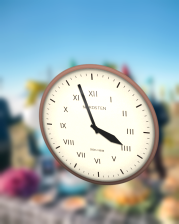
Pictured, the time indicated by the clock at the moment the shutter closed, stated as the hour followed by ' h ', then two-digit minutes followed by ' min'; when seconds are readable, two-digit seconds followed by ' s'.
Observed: 3 h 57 min
